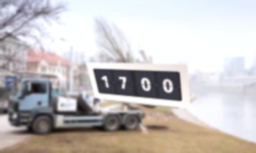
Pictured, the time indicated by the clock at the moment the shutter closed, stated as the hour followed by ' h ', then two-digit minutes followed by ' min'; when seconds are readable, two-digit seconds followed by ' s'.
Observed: 17 h 00 min
